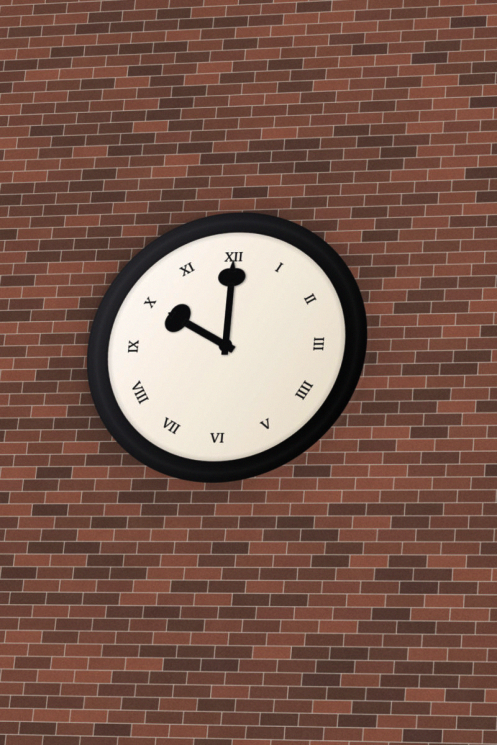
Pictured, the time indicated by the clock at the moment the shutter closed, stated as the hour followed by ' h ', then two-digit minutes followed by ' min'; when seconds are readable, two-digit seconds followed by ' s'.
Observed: 10 h 00 min
